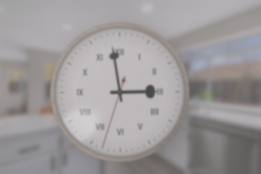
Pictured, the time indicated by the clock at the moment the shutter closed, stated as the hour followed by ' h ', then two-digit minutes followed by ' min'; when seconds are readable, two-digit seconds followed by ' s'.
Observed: 2 h 58 min 33 s
